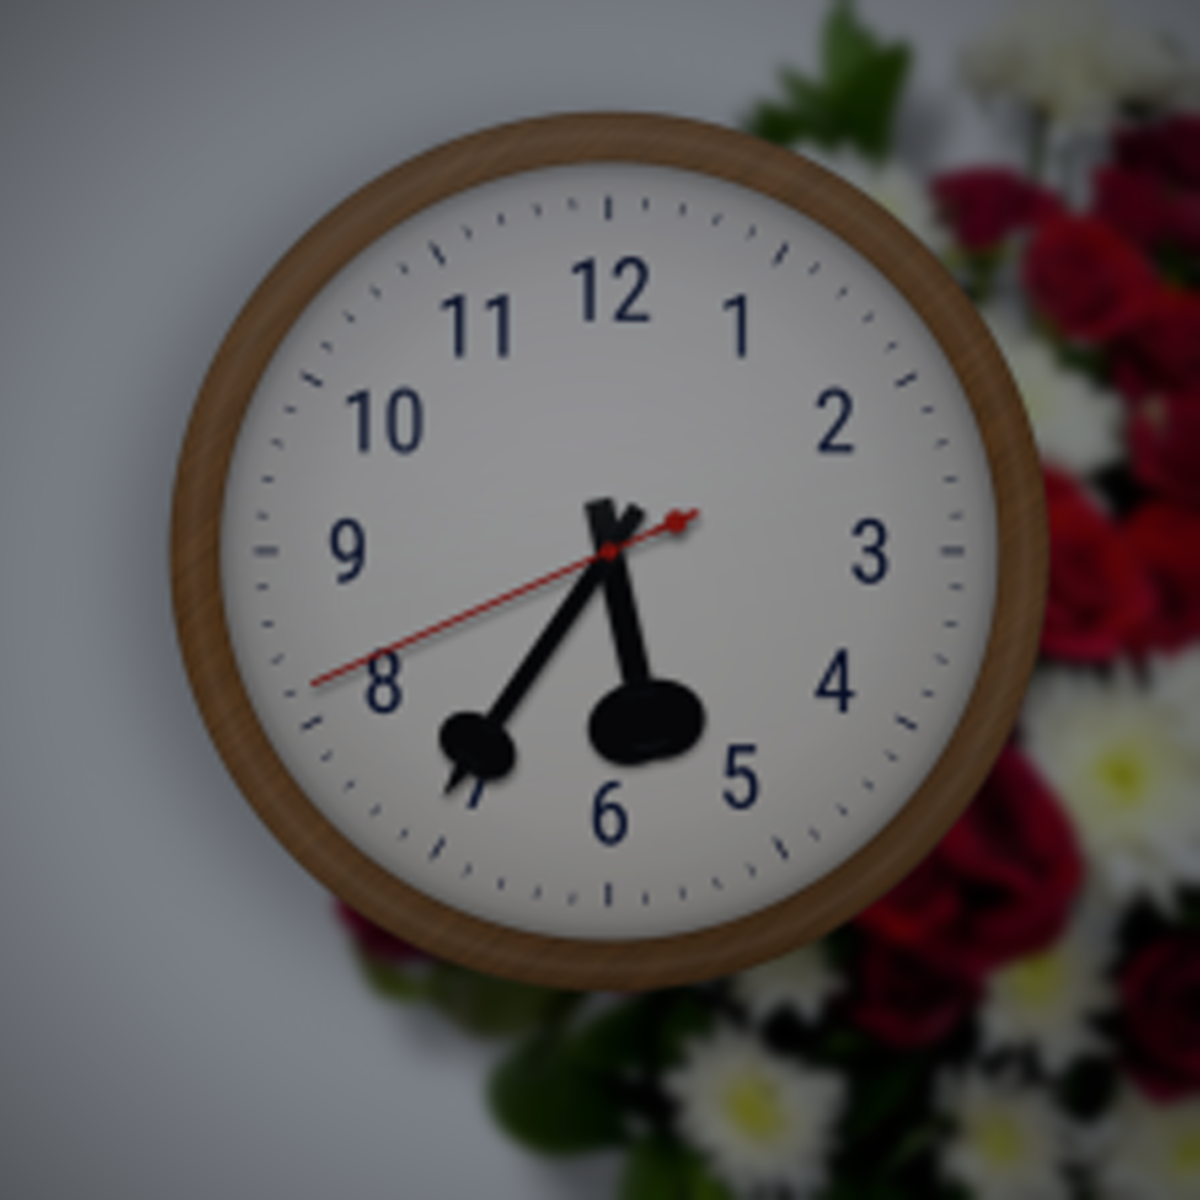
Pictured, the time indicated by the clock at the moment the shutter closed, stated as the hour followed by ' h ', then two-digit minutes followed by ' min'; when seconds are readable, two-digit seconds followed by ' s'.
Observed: 5 h 35 min 41 s
